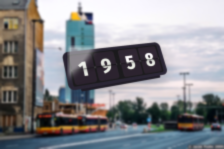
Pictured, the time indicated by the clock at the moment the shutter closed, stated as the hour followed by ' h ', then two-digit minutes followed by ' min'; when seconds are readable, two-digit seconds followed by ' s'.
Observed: 19 h 58 min
